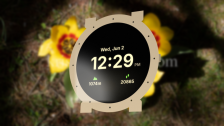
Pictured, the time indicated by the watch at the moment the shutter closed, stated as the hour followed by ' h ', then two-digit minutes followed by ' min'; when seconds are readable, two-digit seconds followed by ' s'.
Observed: 12 h 29 min
